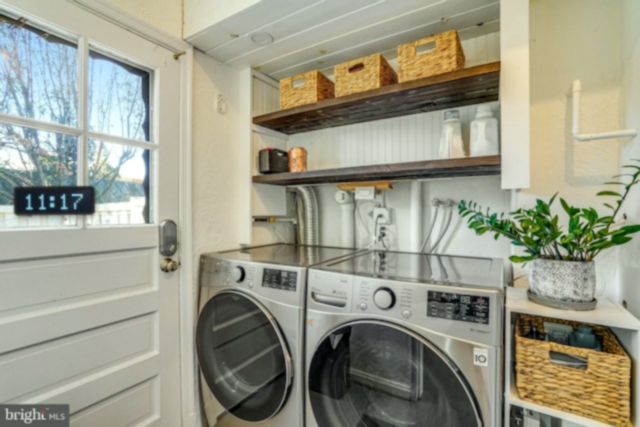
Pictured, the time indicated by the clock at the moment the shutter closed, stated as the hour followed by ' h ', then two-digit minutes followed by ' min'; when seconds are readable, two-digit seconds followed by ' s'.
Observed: 11 h 17 min
